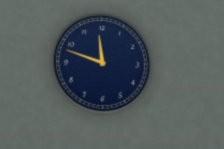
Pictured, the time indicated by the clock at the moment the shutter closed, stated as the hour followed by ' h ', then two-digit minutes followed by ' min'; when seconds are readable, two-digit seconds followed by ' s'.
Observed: 11 h 48 min
